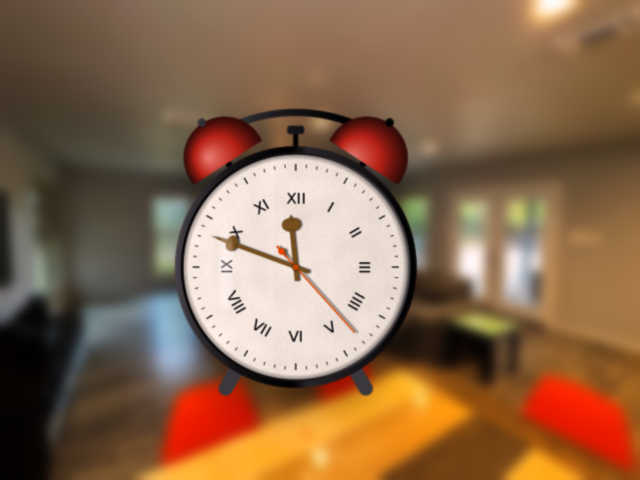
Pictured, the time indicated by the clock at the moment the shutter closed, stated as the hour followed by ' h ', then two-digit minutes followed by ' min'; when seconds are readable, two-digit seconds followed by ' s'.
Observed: 11 h 48 min 23 s
